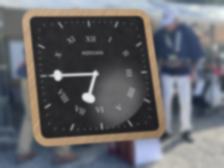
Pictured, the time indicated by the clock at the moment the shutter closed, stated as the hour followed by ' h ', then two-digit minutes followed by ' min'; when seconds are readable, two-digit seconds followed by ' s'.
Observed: 6 h 45 min
